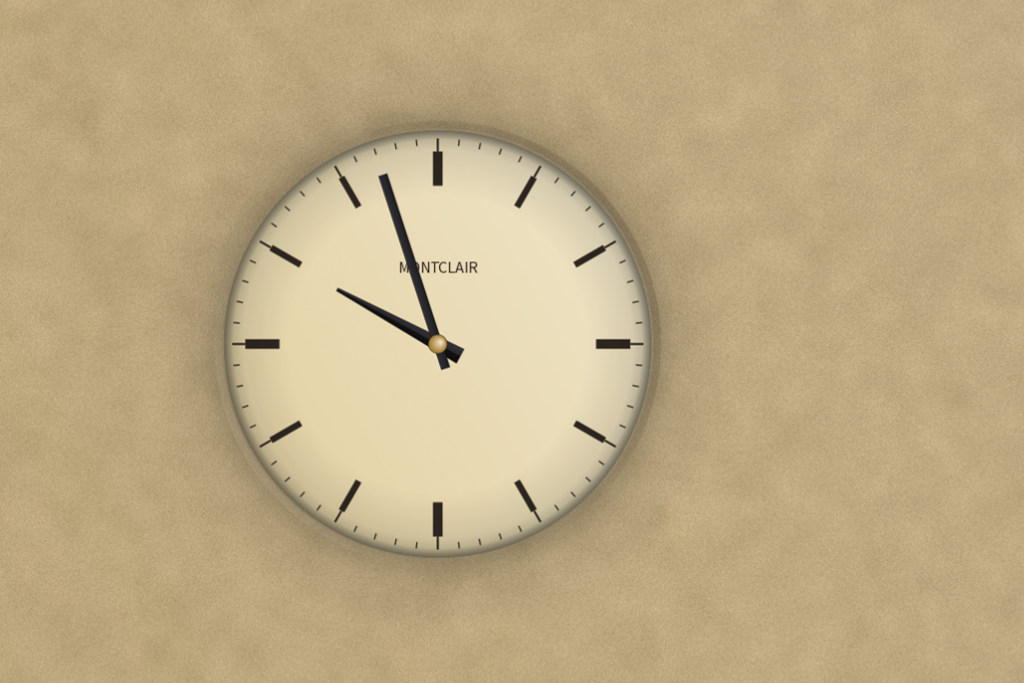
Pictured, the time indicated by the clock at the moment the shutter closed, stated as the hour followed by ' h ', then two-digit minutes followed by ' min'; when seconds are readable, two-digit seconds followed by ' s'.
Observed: 9 h 57 min
